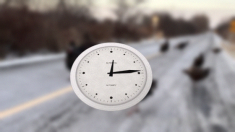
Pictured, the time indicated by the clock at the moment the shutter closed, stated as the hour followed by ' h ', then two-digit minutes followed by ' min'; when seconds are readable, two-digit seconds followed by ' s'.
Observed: 12 h 14 min
